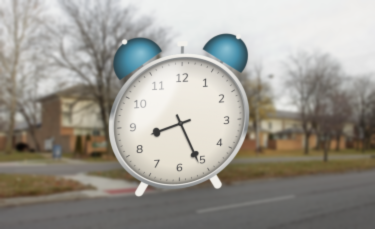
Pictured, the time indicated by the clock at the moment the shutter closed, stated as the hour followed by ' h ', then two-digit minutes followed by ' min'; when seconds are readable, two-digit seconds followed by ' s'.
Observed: 8 h 26 min
